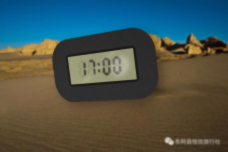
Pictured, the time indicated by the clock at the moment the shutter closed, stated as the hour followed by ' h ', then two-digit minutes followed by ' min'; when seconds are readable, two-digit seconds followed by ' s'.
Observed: 17 h 00 min
